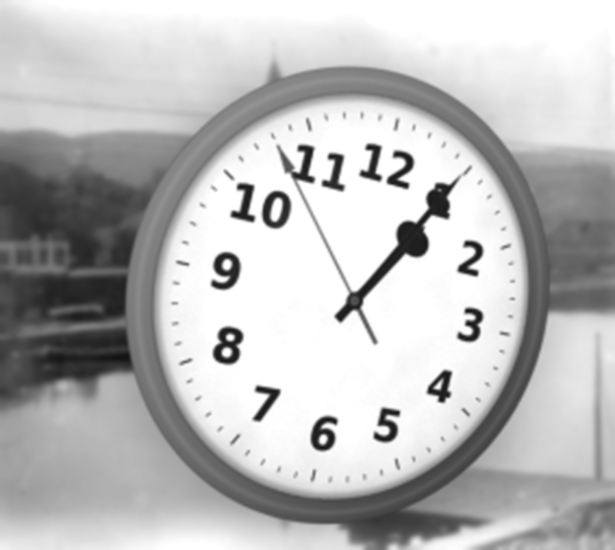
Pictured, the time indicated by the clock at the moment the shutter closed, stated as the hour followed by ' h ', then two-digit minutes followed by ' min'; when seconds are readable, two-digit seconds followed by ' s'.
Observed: 1 h 04 min 53 s
